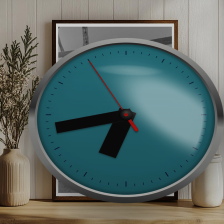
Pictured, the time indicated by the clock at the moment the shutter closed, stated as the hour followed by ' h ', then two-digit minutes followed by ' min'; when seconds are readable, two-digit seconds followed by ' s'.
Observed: 6 h 42 min 55 s
